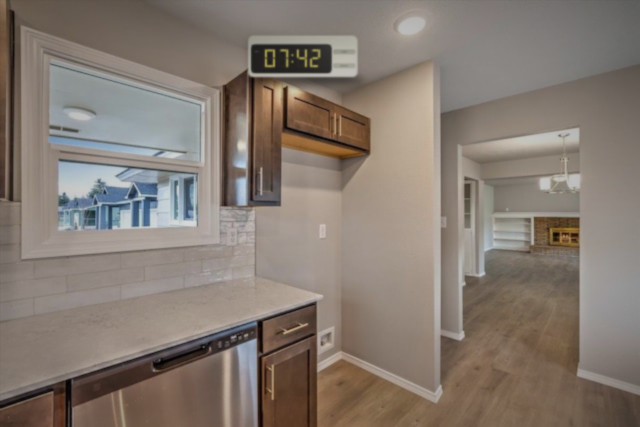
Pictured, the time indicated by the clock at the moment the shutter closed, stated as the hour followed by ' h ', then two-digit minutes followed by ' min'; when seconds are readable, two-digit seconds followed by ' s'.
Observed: 7 h 42 min
